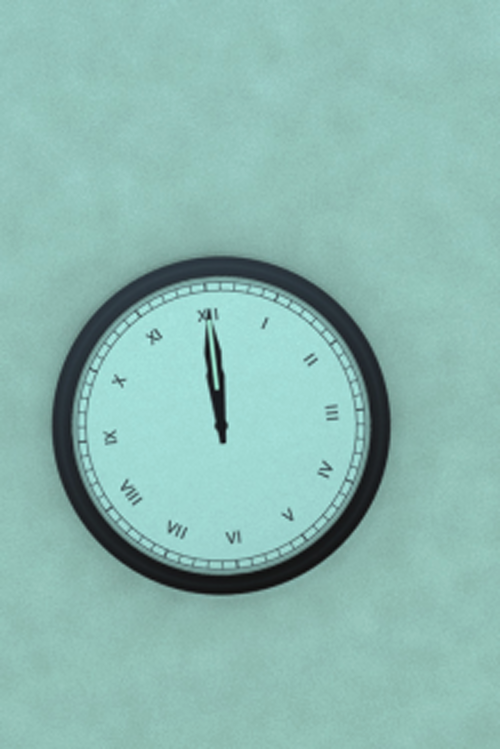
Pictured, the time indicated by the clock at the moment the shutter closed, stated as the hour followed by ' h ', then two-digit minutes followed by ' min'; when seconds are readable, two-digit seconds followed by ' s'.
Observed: 12 h 00 min
